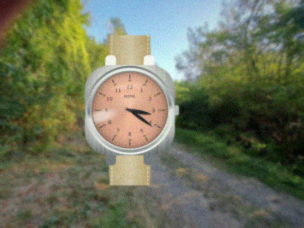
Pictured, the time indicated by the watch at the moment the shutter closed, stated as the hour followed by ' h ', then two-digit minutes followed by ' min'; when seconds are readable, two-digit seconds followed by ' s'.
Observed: 3 h 21 min
